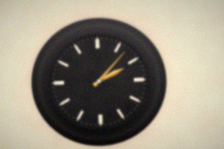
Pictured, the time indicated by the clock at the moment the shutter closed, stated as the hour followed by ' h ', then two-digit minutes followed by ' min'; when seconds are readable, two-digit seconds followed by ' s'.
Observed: 2 h 07 min
